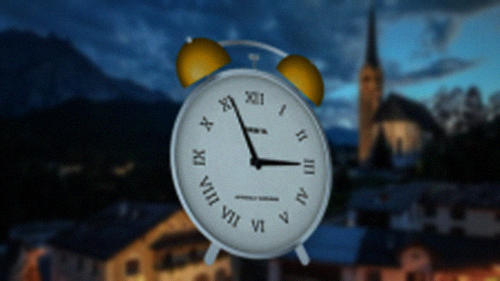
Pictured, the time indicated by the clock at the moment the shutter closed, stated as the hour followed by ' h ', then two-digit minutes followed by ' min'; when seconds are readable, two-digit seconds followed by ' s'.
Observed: 2 h 56 min
